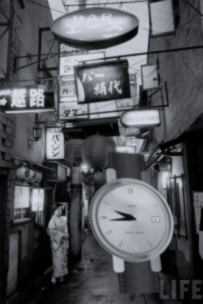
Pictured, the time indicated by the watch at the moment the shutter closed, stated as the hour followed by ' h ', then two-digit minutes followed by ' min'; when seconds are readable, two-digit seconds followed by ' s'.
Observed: 9 h 44 min
